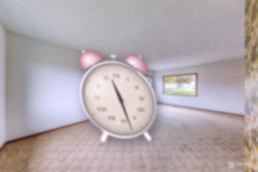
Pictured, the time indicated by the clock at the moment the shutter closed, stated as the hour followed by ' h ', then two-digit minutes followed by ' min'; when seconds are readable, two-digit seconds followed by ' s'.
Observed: 11 h 28 min
